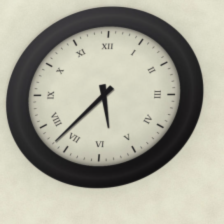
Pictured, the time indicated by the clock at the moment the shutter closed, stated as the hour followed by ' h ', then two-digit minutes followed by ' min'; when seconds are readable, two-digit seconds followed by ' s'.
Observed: 5 h 37 min
